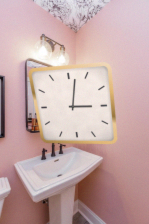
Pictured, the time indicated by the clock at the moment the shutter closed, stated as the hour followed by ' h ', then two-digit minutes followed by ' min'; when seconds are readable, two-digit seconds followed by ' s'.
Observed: 3 h 02 min
